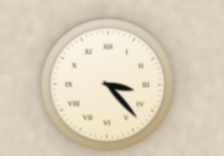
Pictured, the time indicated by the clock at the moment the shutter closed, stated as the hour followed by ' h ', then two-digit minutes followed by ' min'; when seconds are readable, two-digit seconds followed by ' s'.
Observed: 3 h 23 min
